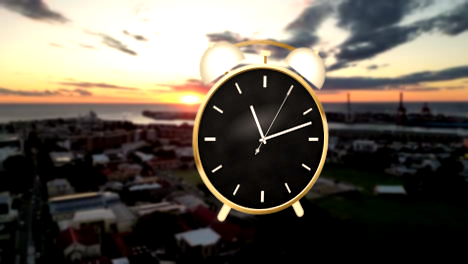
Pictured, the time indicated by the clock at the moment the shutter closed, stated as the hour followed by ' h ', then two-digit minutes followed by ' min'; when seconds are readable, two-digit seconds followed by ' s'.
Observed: 11 h 12 min 05 s
